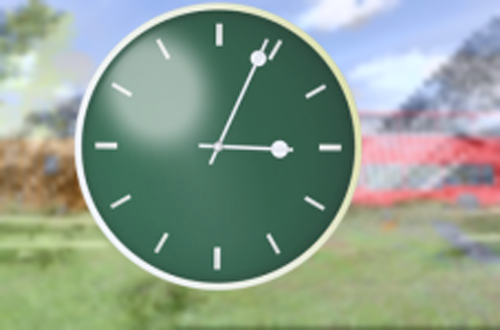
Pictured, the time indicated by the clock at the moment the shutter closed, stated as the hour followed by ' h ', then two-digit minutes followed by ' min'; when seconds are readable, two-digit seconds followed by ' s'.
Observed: 3 h 04 min
